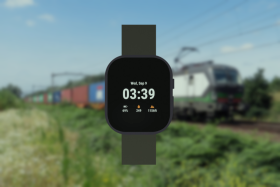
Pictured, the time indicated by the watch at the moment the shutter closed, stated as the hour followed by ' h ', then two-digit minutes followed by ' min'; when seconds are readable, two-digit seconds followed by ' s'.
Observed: 3 h 39 min
